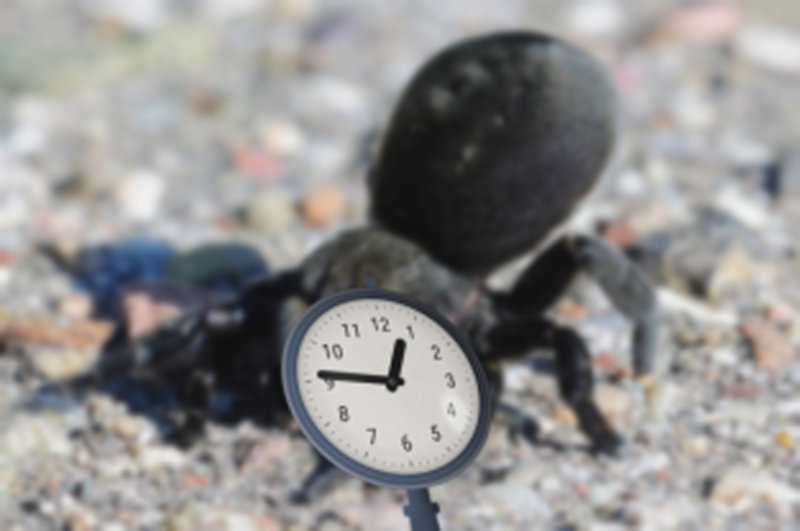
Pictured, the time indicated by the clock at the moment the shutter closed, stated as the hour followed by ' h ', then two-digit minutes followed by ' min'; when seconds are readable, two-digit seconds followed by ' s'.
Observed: 12 h 46 min
